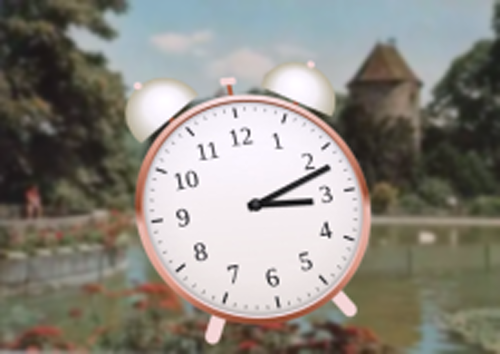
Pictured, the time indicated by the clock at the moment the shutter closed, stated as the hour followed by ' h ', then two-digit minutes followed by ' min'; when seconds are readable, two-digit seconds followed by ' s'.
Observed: 3 h 12 min
